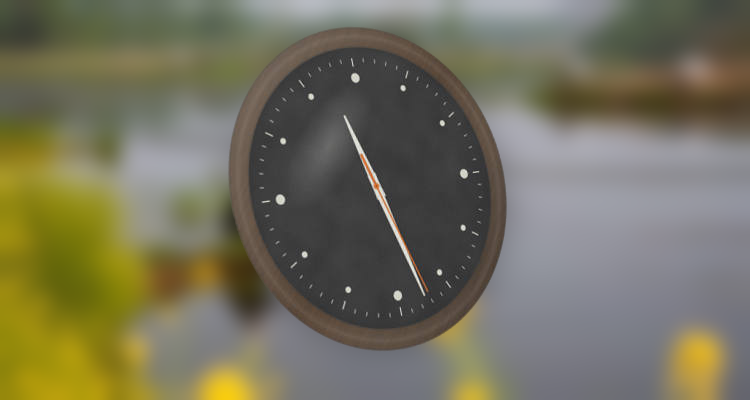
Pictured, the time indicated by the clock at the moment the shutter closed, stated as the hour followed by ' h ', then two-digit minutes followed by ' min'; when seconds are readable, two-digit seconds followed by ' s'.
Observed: 11 h 27 min 27 s
